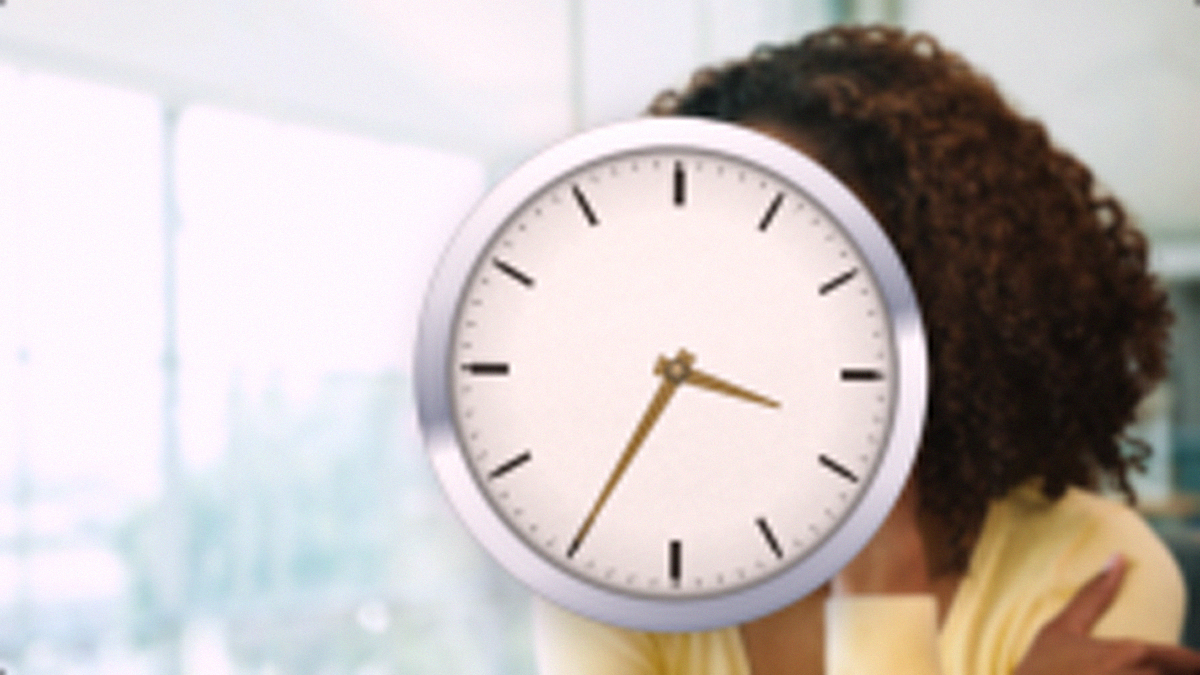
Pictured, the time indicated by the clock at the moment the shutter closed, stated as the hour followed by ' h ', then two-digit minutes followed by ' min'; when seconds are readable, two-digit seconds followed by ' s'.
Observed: 3 h 35 min
